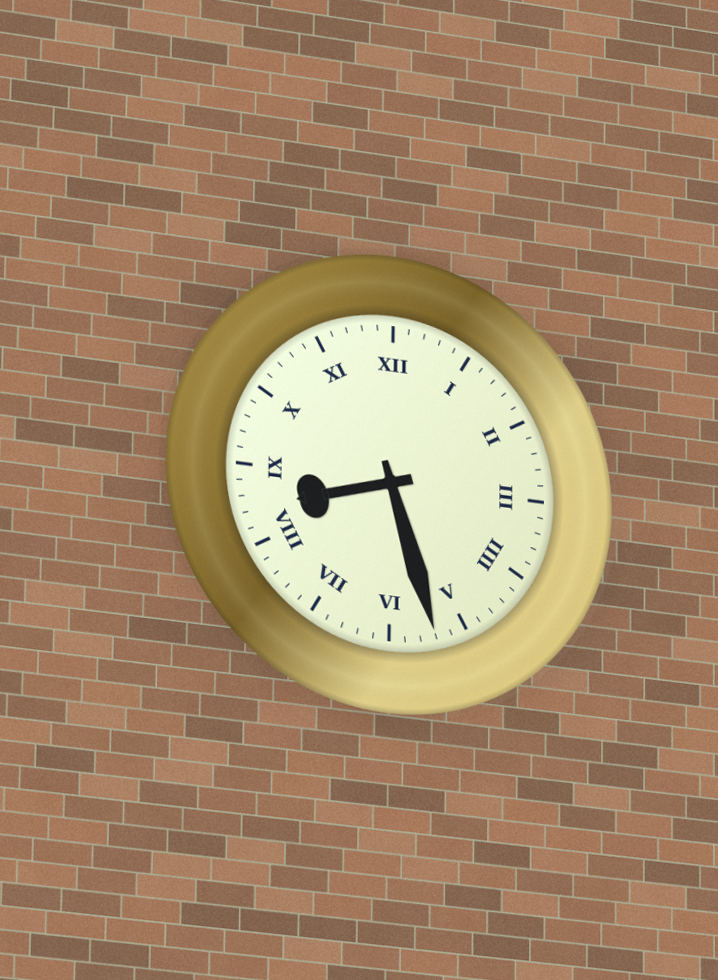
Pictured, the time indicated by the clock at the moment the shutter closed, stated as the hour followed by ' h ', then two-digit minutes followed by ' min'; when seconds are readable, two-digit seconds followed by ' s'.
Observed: 8 h 27 min
